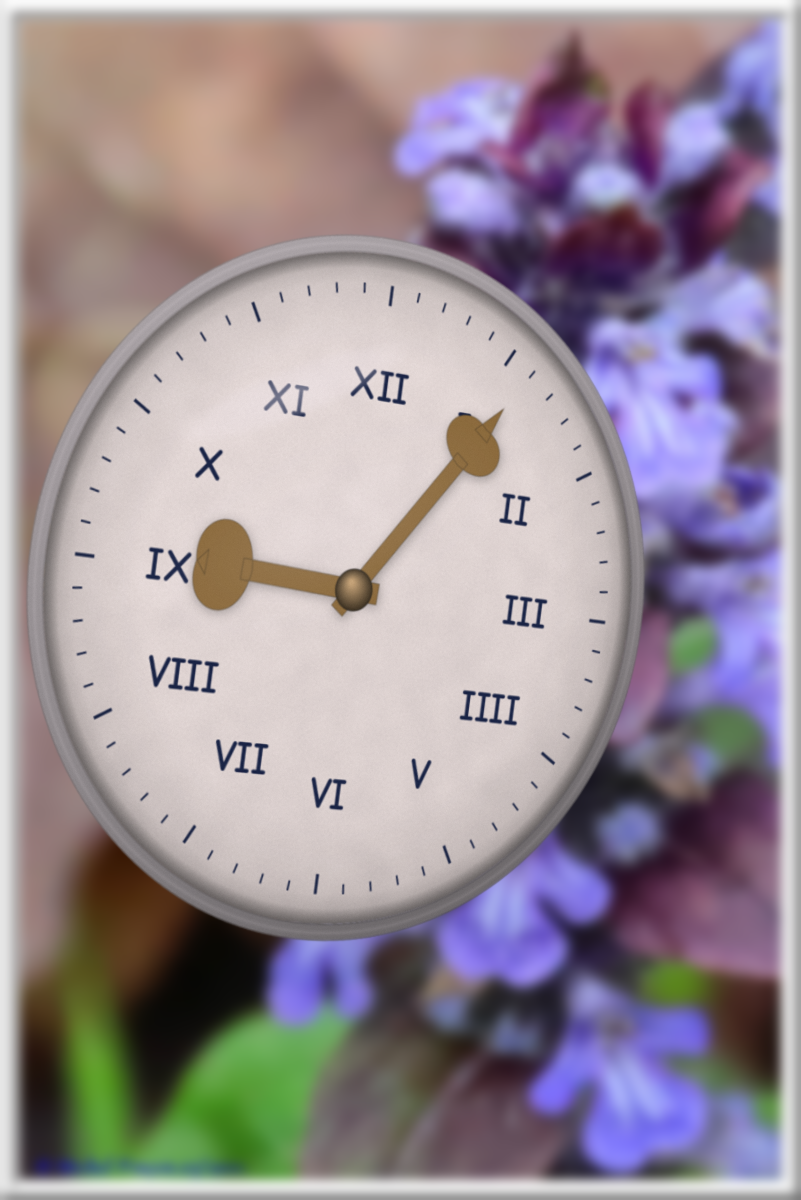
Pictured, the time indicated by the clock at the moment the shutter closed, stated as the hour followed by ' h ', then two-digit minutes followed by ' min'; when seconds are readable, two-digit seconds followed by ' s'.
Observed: 9 h 06 min
